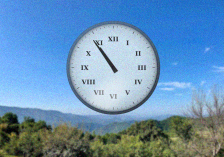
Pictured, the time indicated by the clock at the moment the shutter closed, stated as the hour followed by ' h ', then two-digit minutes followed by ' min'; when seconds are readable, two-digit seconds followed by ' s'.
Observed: 10 h 54 min
